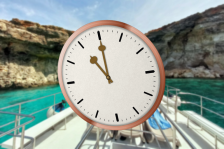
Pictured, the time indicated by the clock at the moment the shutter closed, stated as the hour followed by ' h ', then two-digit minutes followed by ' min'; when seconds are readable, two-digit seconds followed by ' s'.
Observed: 11 h 00 min
